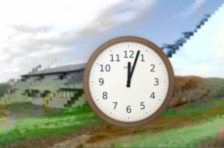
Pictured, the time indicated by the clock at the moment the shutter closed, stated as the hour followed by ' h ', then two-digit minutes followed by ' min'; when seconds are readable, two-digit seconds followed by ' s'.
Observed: 12 h 03 min
